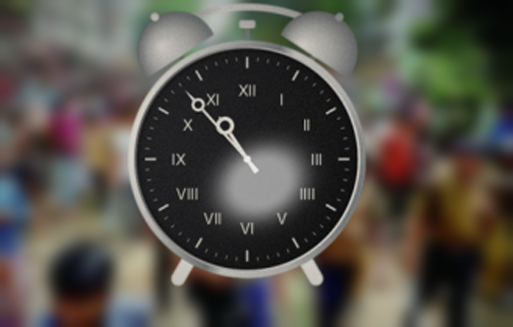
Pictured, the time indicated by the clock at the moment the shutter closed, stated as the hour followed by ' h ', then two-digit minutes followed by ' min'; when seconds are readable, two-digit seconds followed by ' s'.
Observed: 10 h 53 min
